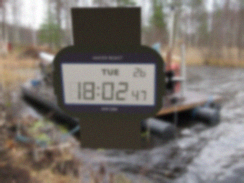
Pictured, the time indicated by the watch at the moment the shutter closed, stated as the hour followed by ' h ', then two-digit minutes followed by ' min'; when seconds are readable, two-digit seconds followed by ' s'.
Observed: 18 h 02 min
